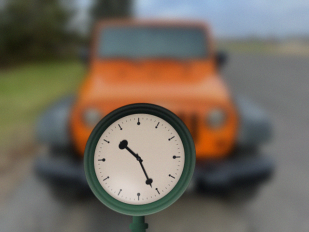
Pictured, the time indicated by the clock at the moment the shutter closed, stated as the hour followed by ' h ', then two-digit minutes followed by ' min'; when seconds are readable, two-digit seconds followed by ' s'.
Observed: 10 h 26 min
